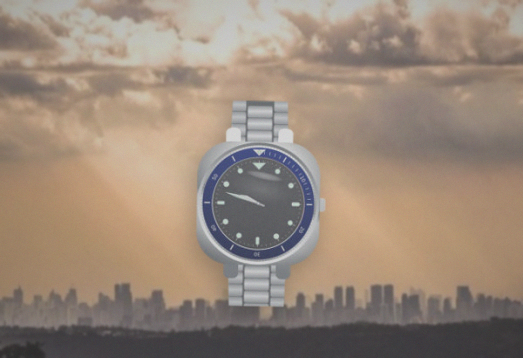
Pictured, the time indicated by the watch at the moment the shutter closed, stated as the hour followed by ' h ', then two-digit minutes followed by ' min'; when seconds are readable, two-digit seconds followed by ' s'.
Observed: 9 h 48 min
